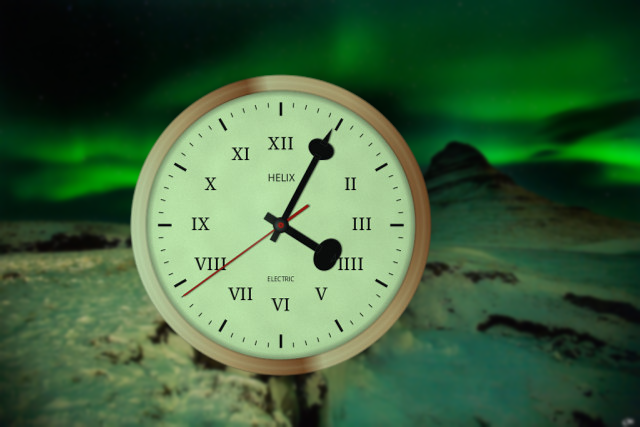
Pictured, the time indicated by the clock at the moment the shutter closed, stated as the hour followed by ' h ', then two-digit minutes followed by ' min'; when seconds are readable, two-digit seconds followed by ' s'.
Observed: 4 h 04 min 39 s
